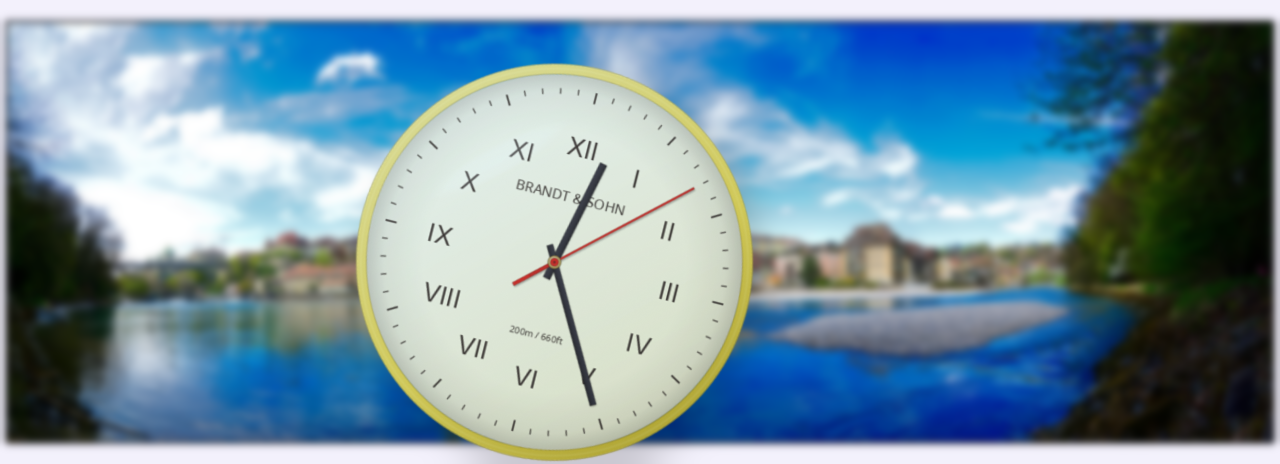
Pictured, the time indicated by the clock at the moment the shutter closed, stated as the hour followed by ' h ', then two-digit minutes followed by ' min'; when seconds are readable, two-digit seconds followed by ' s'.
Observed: 12 h 25 min 08 s
